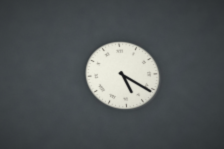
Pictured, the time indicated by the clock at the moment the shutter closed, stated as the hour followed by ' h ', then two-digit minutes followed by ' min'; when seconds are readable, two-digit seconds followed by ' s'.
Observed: 5 h 21 min
